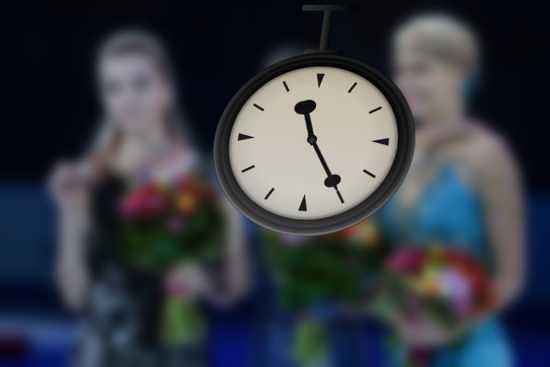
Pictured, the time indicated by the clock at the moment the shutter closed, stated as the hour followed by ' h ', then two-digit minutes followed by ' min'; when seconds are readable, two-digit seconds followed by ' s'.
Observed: 11 h 25 min
